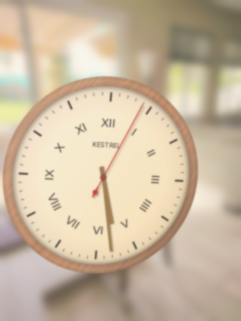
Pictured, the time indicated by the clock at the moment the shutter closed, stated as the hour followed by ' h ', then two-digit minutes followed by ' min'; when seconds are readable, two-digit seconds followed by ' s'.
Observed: 5 h 28 min 04 s
